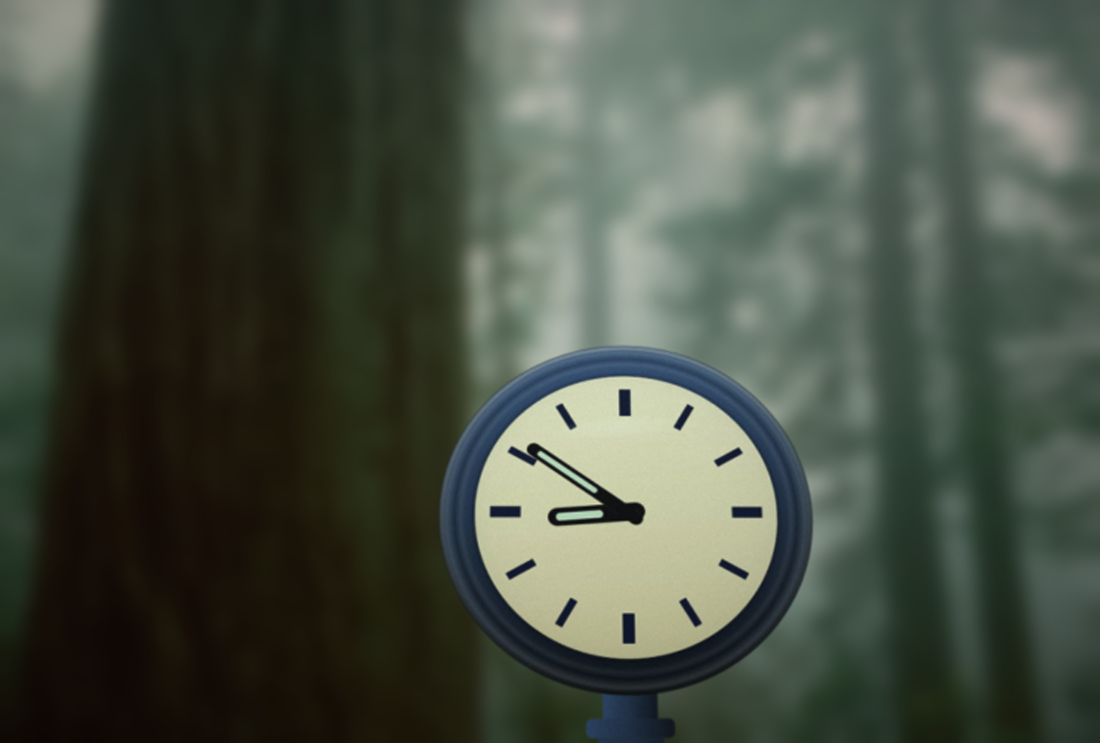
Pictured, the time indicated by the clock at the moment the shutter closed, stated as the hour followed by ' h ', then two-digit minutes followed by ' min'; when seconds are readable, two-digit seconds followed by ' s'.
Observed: 8 h 51 min
